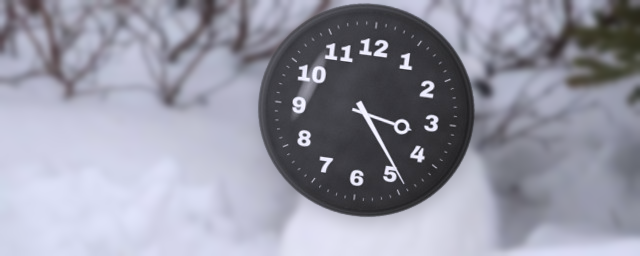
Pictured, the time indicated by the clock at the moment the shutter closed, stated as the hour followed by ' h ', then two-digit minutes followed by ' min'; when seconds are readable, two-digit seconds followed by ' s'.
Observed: 3 h 24 min
